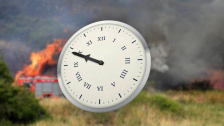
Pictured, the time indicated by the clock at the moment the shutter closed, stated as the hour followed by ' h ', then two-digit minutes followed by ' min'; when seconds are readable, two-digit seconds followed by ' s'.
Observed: 9 h 49 min
